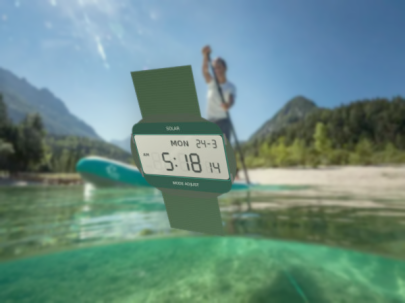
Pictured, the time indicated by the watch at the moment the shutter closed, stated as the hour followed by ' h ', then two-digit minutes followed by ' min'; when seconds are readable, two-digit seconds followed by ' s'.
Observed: 5 h 18 min 14 s
